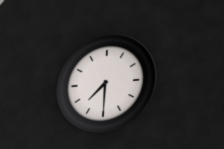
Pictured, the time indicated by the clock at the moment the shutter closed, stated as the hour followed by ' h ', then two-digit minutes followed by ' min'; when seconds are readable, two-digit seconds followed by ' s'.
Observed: 7 h 30 min
